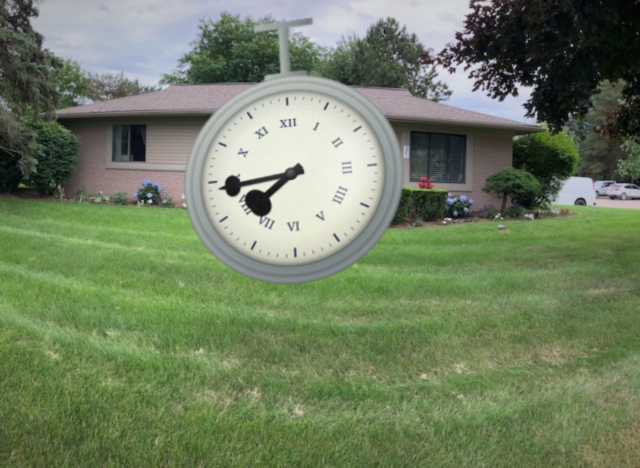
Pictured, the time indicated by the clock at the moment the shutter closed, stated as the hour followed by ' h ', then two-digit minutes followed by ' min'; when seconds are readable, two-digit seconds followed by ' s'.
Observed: 7 h 44 min
